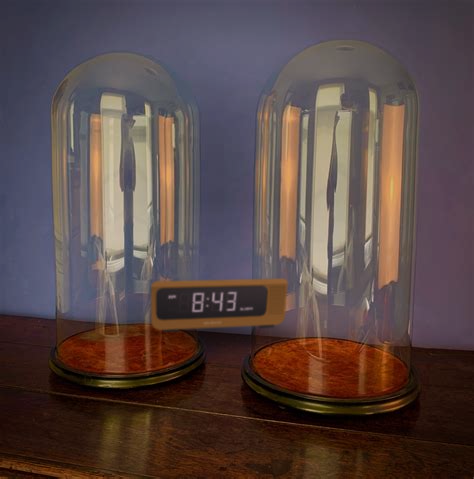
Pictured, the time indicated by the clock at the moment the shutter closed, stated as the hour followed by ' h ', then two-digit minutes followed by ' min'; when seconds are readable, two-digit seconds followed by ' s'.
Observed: 8 h 43 min
